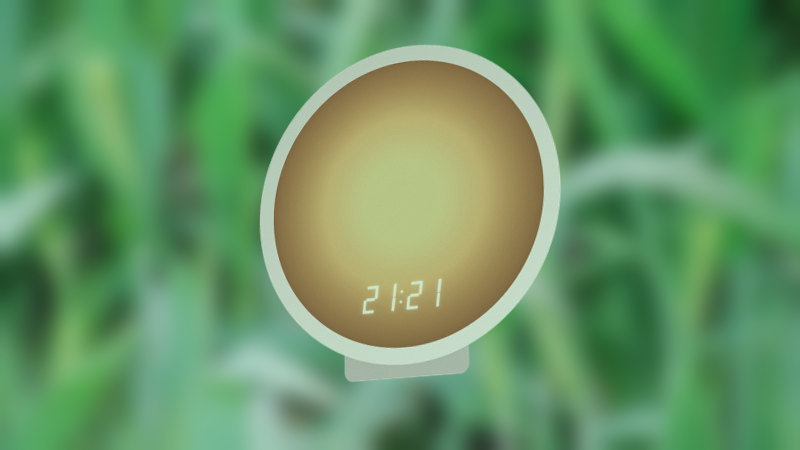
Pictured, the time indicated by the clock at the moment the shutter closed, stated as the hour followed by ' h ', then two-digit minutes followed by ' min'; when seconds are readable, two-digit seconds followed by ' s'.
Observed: 21 h 21 min
